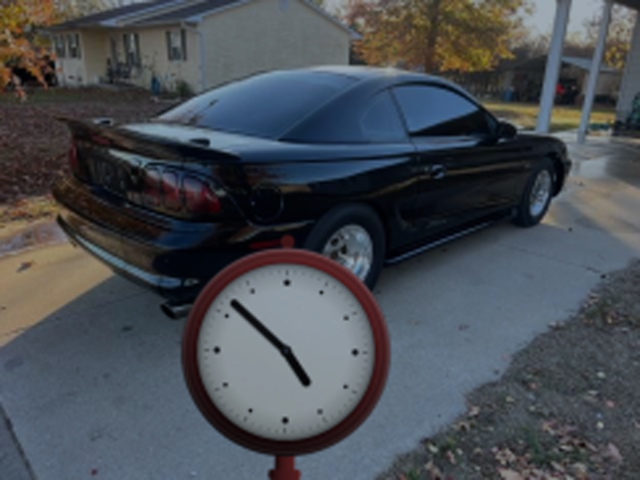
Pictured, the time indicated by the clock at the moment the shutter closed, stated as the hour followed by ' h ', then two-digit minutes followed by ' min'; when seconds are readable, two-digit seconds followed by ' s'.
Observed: 4 h 52 min
